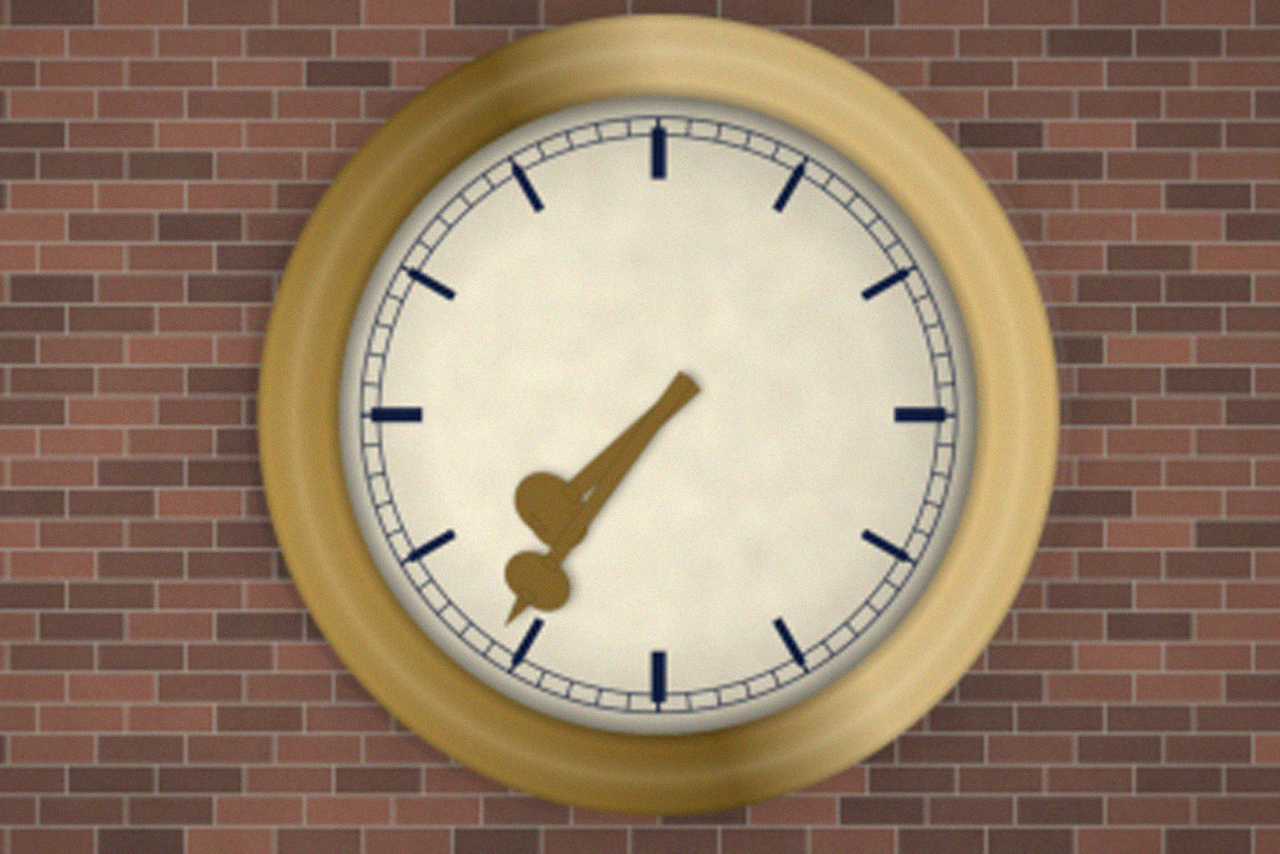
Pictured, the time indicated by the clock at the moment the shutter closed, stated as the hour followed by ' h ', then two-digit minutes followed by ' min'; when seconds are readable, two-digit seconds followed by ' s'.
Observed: 7 h 36 min
